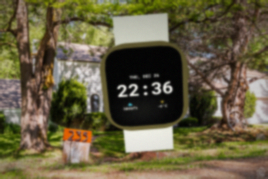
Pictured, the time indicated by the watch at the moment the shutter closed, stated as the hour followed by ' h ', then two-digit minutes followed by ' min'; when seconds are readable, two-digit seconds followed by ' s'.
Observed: 22 h 36 min
